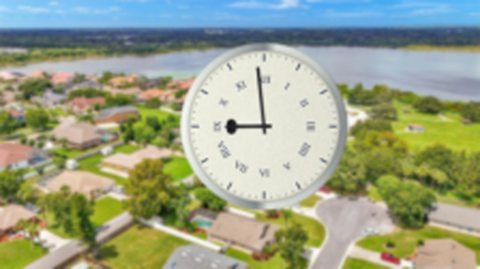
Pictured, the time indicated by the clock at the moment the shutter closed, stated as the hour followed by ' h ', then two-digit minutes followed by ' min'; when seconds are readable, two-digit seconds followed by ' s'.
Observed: 8 h 59 min
